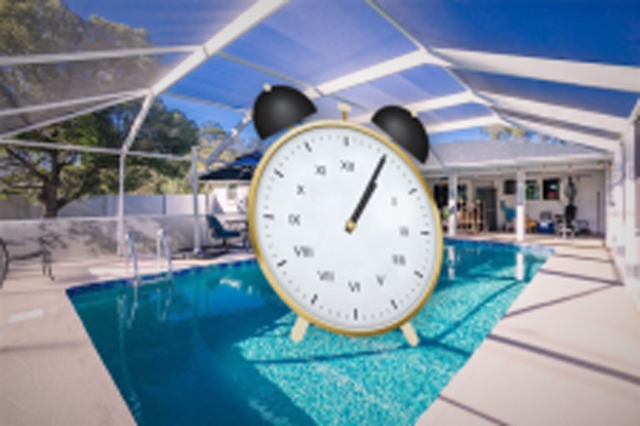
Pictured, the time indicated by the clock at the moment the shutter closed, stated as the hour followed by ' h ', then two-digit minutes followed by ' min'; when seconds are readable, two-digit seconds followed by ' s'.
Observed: 1 h 05 min
